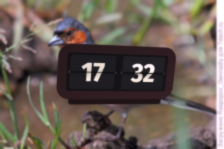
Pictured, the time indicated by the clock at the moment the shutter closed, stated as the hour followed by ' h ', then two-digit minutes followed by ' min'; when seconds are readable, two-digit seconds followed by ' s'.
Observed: 17 h 32 min
